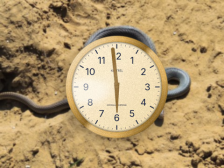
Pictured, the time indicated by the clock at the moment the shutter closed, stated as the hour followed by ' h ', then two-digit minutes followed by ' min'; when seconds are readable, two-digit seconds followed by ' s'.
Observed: 5 h 59 min
